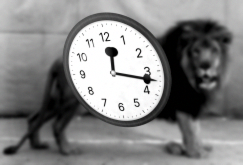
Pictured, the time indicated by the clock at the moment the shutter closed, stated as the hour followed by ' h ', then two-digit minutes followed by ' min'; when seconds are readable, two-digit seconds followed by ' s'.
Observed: 12 h 17 min
